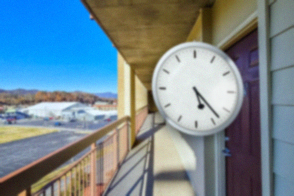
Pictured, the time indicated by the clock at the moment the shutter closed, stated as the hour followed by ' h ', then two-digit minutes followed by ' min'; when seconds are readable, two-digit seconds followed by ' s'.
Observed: 5 h 23 min
